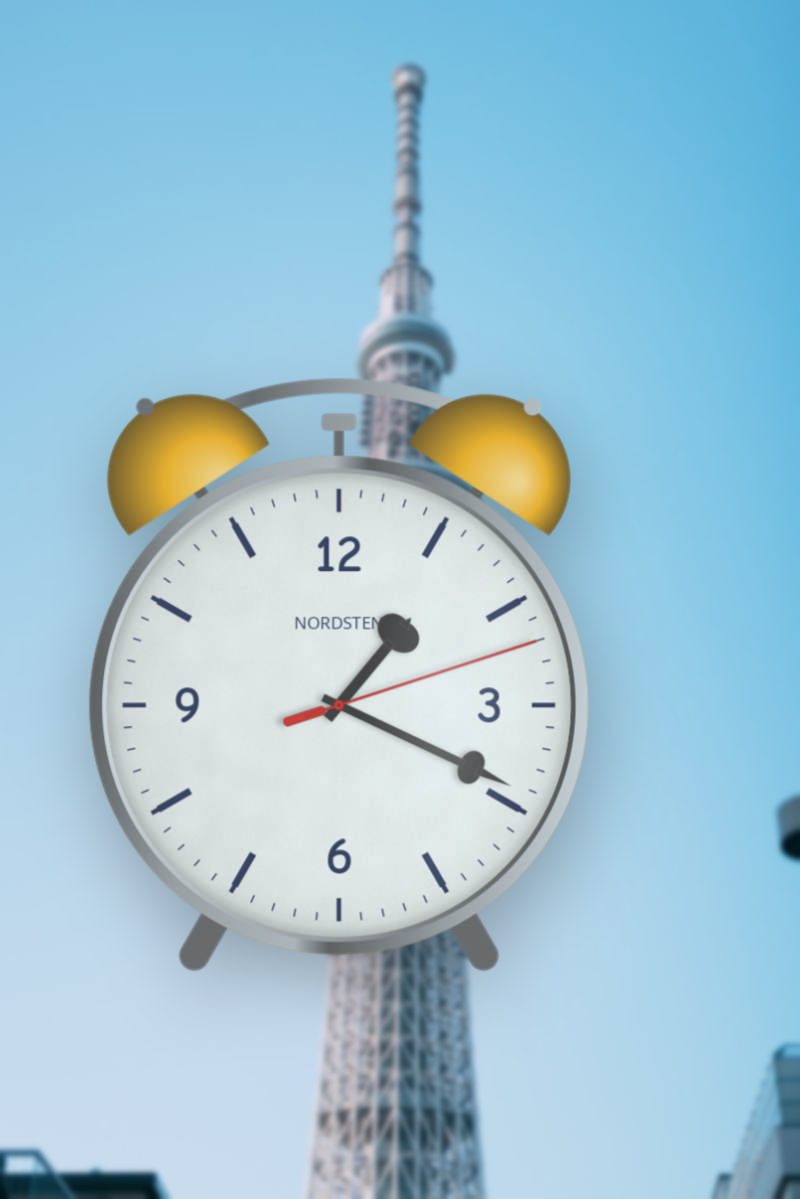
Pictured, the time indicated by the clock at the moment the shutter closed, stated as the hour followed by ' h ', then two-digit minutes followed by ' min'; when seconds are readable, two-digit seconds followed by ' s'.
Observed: 1 h 19 min 12 s
